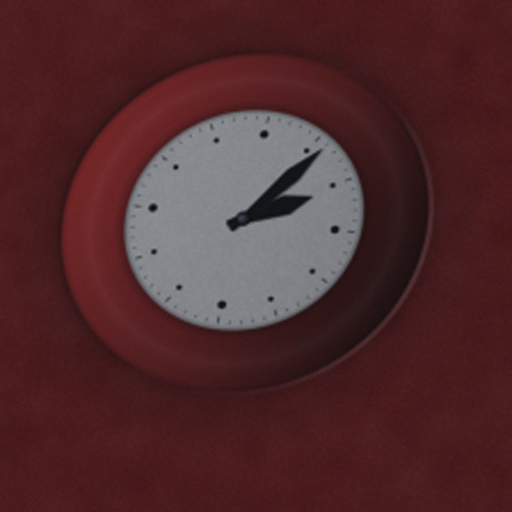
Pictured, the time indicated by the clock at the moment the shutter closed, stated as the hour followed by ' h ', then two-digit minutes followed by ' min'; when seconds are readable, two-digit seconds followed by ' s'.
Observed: 2 h 06 min
